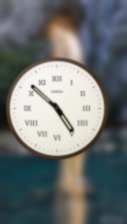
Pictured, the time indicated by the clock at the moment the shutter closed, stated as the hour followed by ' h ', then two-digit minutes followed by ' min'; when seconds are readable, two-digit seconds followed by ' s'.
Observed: 4 h 52 min
